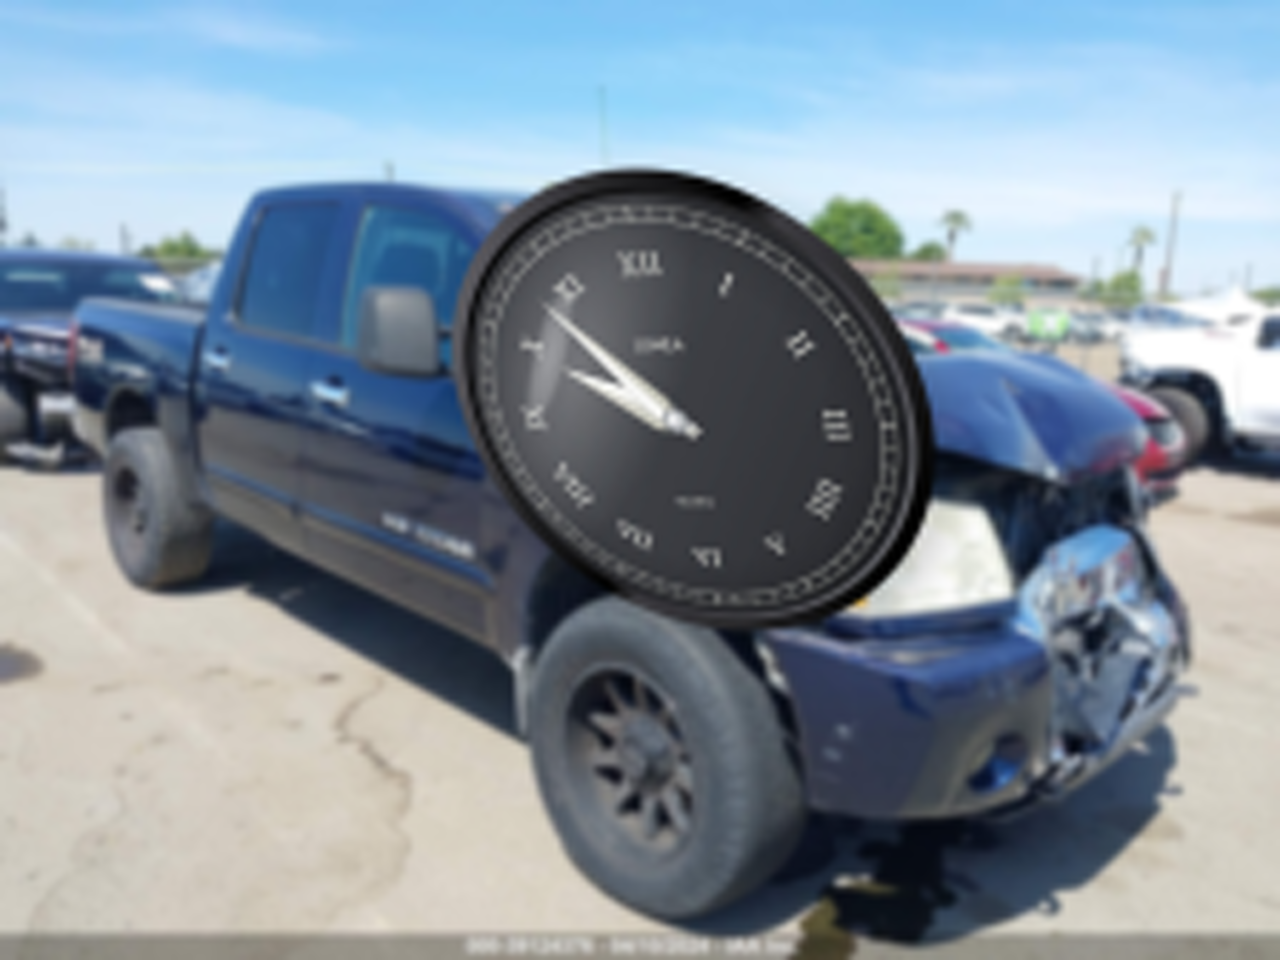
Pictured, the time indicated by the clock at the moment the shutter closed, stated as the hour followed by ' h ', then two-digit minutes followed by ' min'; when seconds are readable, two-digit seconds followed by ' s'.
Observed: 9 h 53 min
